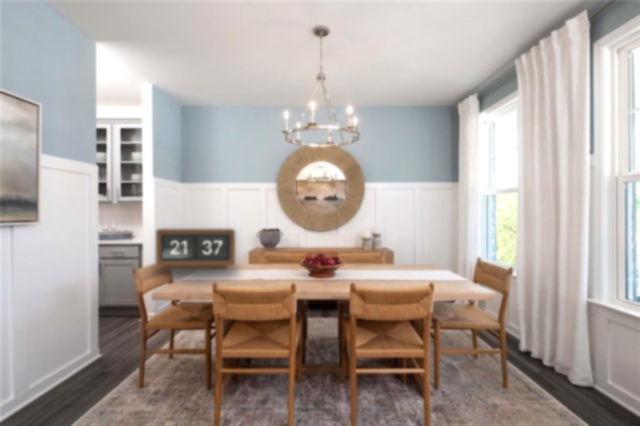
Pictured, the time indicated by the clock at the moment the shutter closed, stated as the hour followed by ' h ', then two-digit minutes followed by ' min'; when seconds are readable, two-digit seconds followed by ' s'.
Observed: 21 h 37 min
